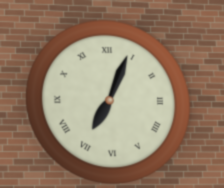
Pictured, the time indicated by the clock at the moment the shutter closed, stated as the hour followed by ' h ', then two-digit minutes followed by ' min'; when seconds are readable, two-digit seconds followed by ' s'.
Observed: 7 h 04 min
